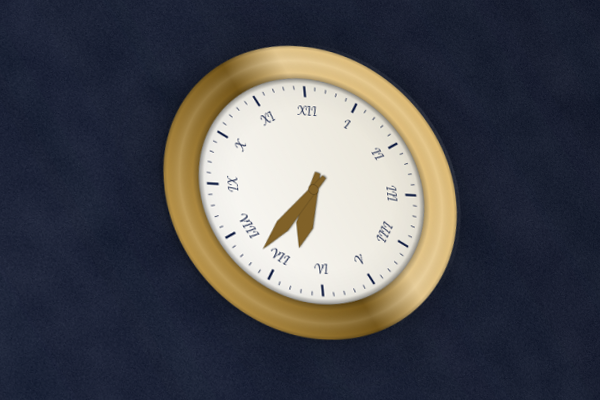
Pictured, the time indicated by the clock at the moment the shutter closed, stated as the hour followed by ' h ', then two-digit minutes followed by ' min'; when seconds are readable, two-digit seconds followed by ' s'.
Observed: 6 h 37 min
